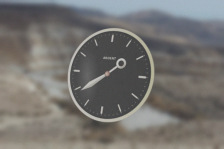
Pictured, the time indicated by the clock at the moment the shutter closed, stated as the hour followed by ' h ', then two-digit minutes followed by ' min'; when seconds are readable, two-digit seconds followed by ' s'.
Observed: 1 h 39 min
